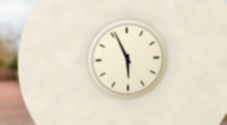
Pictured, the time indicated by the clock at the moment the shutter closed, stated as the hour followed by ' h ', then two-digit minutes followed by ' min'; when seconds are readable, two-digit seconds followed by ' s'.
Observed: 5 h 56 min
